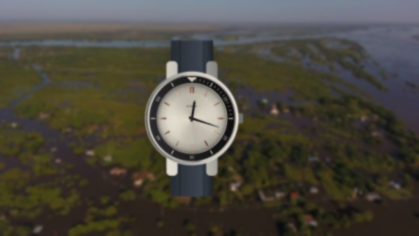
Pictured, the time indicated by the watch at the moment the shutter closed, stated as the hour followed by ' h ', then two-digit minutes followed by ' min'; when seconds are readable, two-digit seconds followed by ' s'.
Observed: 12 h 18 min
